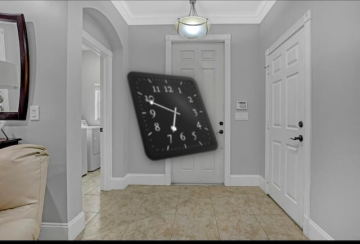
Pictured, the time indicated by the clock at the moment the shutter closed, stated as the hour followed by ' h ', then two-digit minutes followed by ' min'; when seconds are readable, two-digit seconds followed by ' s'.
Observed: 6 h 49 min
